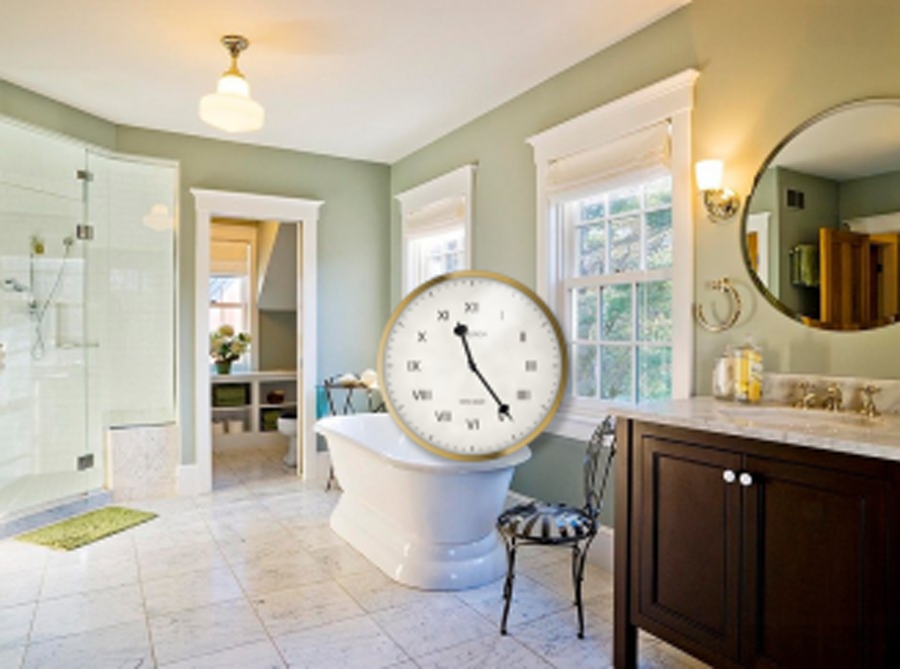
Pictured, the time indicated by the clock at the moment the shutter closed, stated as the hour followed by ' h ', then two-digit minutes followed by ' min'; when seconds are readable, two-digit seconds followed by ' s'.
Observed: 11 h 24 min
